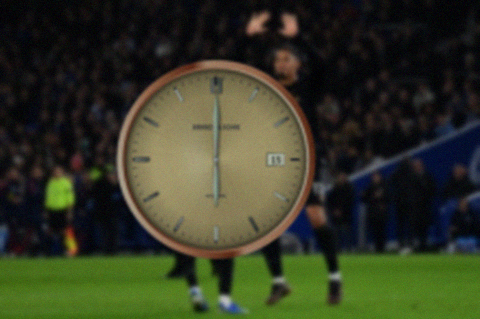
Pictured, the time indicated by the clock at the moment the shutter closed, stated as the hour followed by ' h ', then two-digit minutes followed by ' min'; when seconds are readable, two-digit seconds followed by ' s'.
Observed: 6 h 00 min
